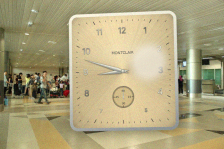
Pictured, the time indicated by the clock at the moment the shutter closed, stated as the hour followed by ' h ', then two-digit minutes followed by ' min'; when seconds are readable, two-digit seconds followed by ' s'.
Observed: 8 h 48 min
